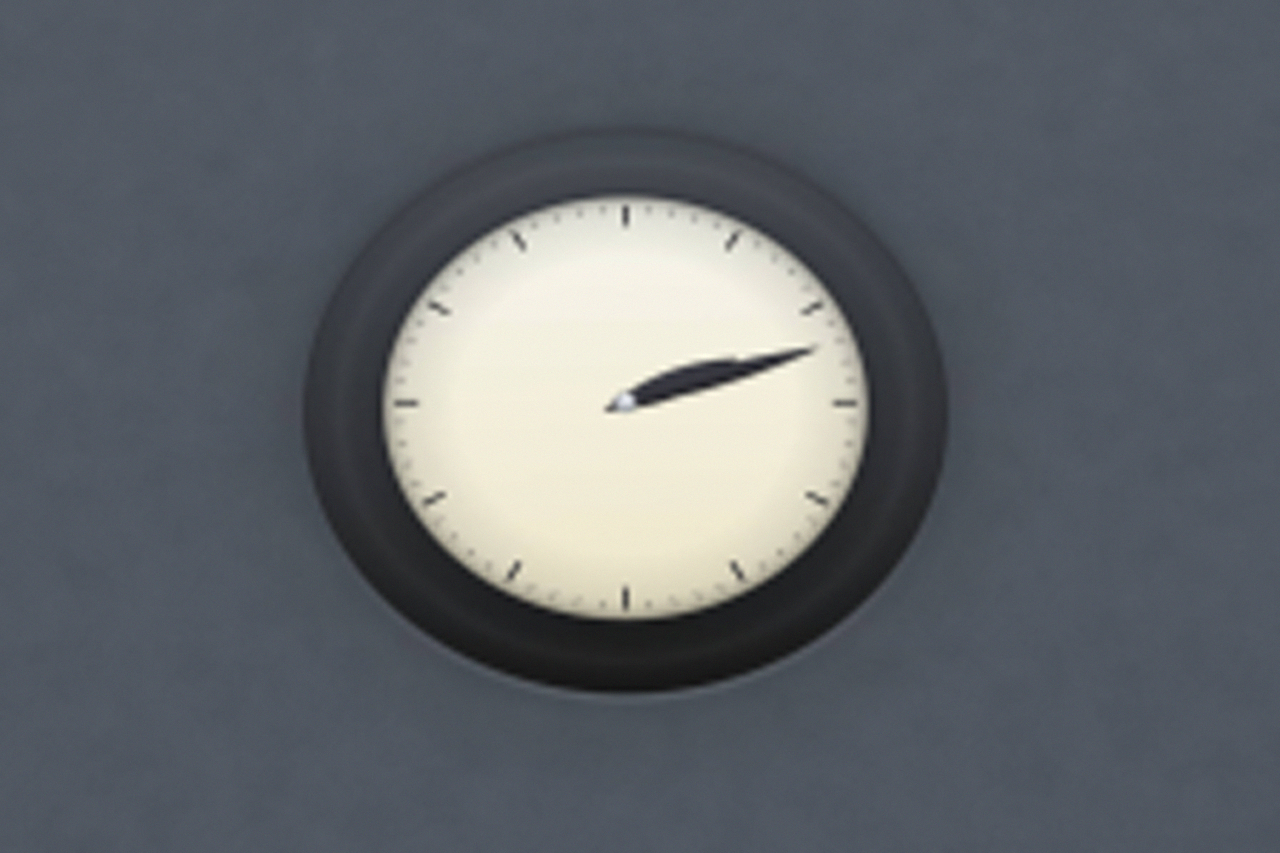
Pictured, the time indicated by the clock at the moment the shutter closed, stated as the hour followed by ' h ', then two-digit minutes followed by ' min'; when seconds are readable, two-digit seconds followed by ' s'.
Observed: 2 h 12 min
